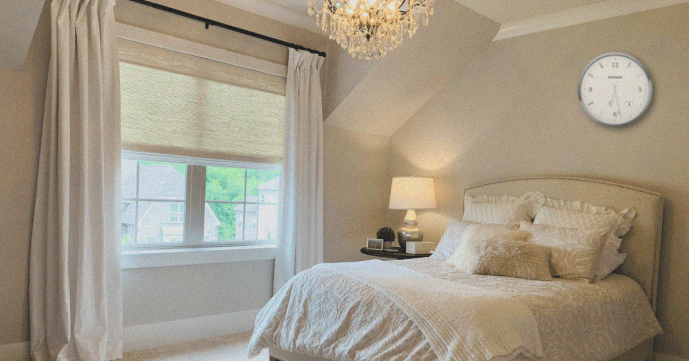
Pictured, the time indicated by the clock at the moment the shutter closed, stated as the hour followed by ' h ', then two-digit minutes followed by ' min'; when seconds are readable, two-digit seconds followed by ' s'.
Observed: 6 h 28 min
